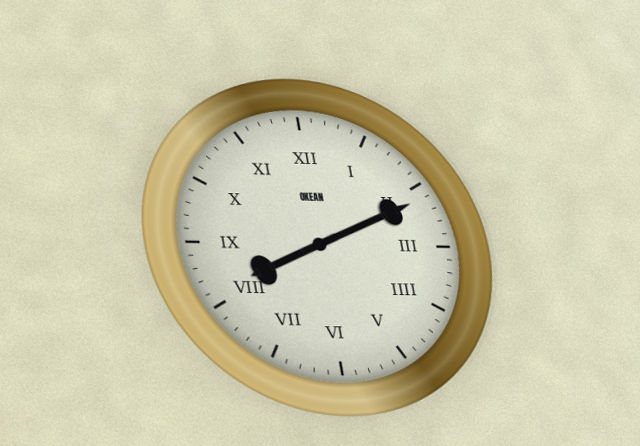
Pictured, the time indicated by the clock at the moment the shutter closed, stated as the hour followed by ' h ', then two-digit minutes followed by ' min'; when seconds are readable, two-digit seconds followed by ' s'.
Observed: 8 h 11 min
